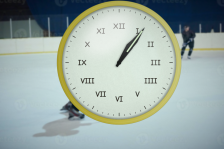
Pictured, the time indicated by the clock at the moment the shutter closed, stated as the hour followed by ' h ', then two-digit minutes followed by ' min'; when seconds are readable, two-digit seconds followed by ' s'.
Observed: 1 h 06 min
